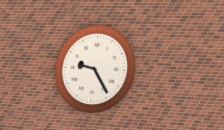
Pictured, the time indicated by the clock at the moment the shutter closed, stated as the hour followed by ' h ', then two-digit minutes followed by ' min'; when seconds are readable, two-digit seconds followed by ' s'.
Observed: 9 h 24 min
